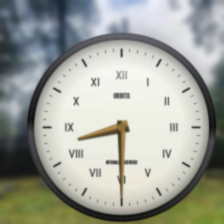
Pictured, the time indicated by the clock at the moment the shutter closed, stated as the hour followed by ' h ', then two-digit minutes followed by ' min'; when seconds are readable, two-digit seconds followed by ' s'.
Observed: 8 h 30 min
